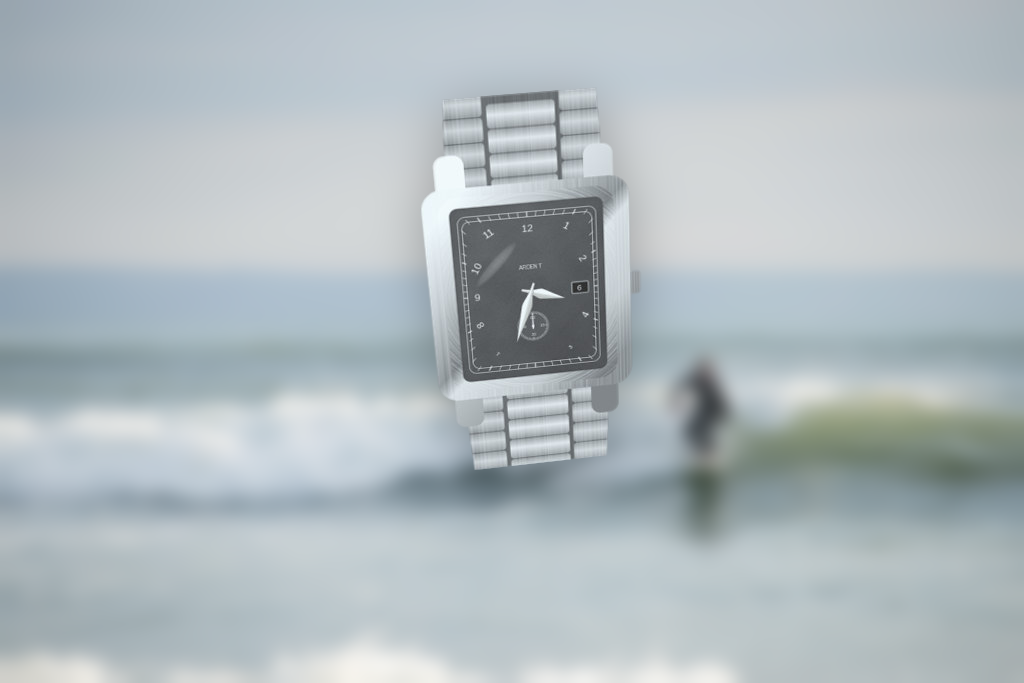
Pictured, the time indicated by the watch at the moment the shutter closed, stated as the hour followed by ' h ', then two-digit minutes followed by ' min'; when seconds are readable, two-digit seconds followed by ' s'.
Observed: 3 h 33 min
